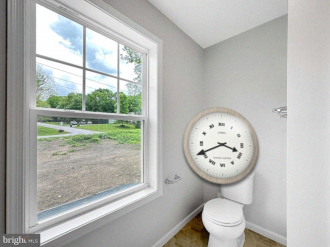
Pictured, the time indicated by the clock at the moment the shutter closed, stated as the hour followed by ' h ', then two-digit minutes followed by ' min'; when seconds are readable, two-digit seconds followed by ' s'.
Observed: 3 h 41 min
